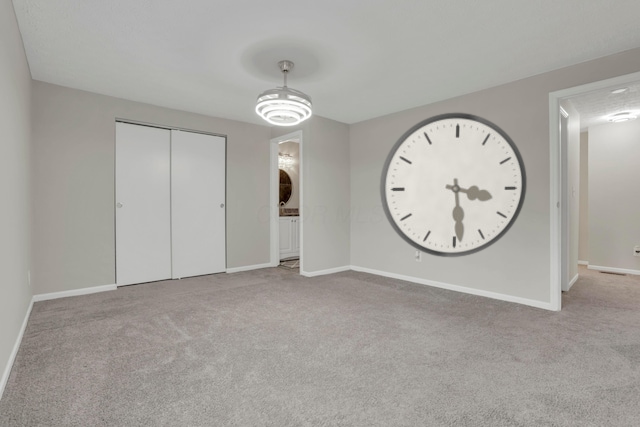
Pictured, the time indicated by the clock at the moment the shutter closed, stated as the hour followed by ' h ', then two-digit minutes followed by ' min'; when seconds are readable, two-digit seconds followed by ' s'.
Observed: 3 h 29 min
